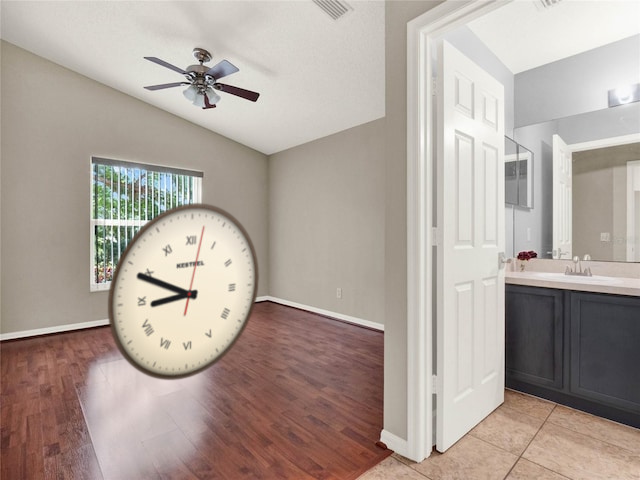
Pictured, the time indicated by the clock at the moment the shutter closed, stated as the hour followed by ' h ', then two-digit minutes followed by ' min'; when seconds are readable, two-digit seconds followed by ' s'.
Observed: 8 h 49 min 02 s
